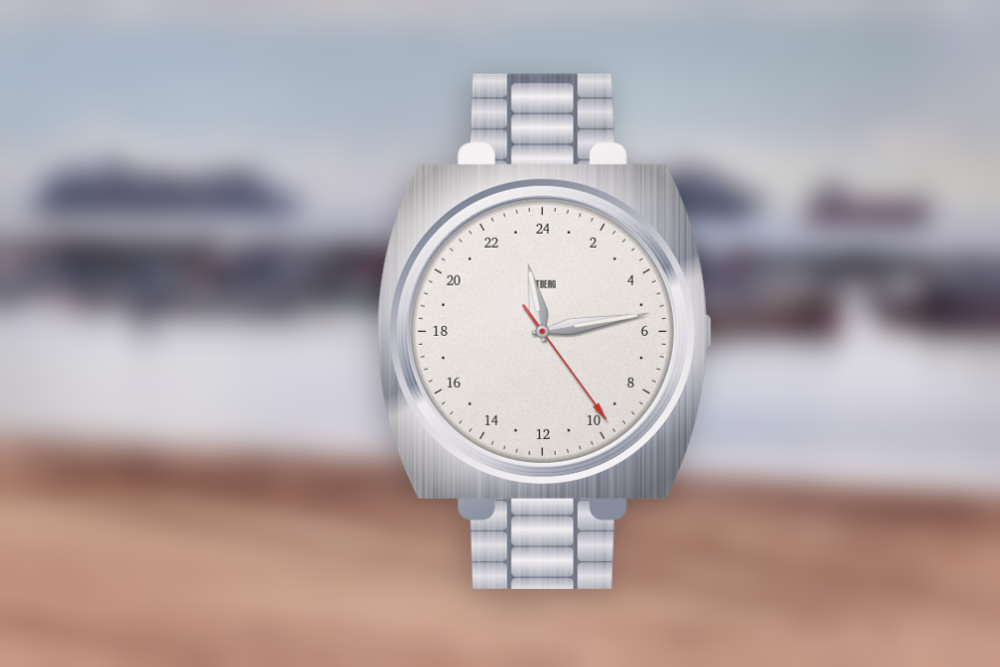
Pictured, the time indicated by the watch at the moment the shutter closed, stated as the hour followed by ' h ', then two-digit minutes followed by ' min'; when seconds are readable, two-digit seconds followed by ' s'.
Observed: 23 h 13 min 24 s
